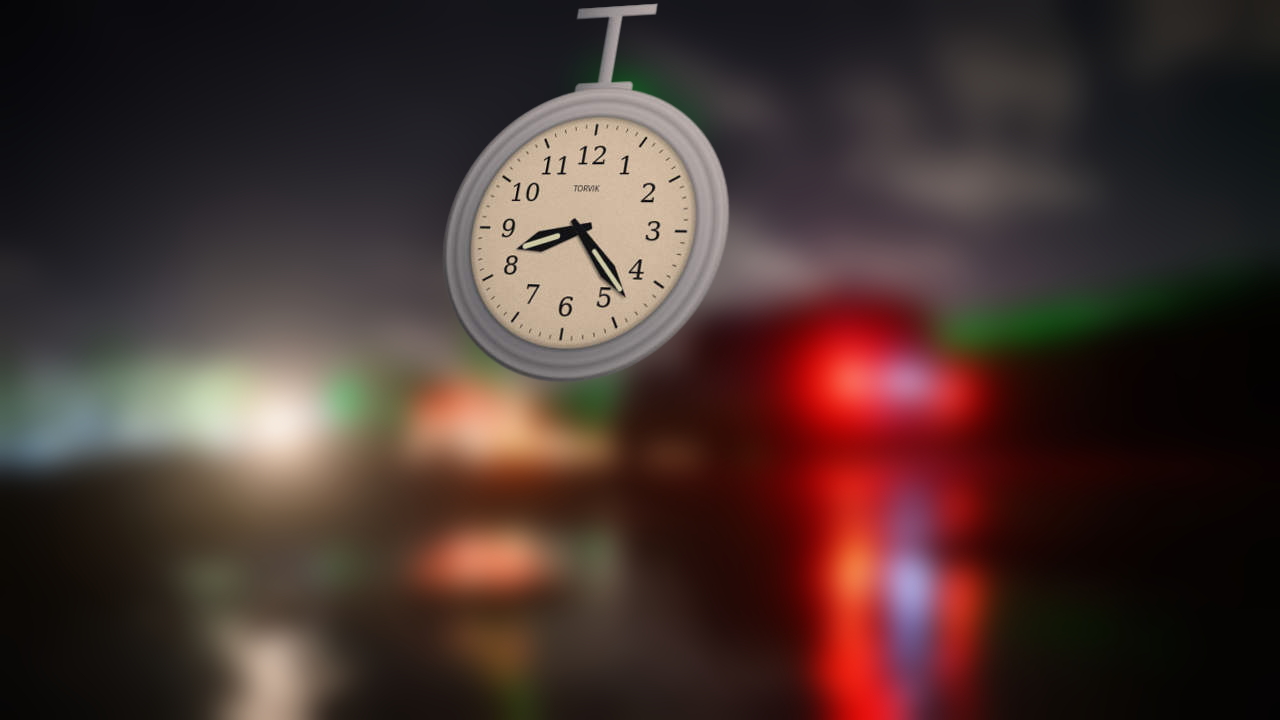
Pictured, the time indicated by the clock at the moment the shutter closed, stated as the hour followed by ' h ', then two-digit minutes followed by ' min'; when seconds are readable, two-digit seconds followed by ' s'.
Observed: 8 h 23 min
